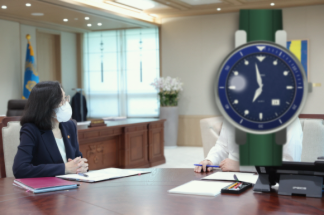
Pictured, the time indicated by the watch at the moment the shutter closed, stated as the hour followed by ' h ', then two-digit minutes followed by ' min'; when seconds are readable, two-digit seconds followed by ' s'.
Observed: 6 h 58 min
